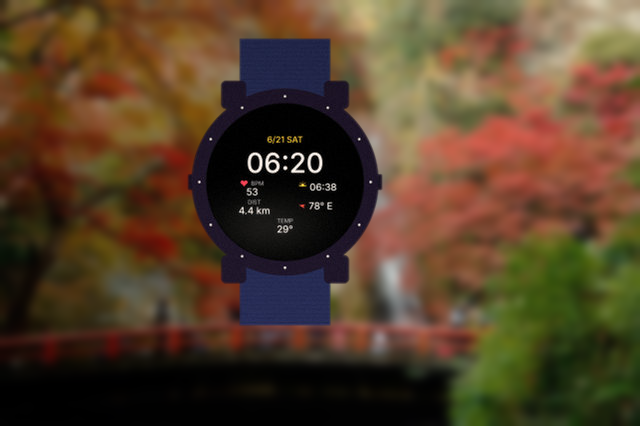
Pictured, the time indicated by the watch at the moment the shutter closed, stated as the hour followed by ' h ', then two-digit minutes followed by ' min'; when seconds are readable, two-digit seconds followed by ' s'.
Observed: 6 h 20 min
